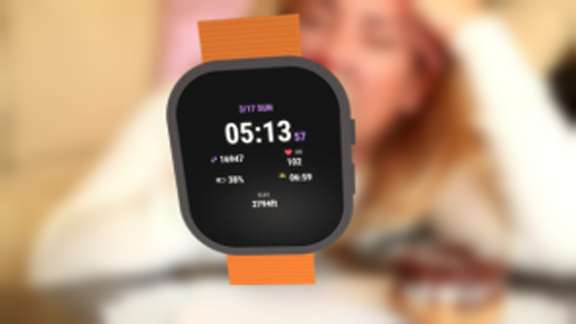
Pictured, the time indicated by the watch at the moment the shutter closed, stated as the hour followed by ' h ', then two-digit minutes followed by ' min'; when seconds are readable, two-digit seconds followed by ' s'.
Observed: 5 h 13 min
